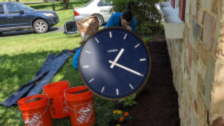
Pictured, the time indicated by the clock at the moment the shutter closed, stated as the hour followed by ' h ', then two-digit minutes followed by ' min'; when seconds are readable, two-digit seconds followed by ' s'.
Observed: 1 h 20 min
